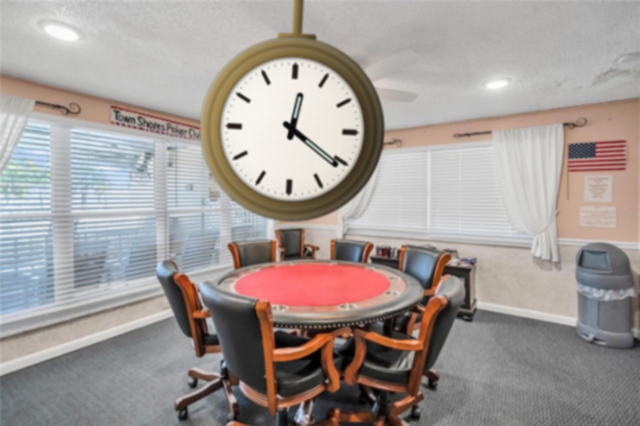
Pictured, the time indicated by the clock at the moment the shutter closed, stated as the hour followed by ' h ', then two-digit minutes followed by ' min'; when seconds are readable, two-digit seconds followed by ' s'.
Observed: 12 h 21 min
